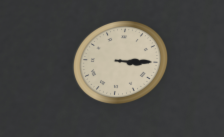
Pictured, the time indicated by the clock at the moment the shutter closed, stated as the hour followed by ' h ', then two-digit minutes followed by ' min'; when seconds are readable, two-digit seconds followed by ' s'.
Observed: 3 h 15 min
